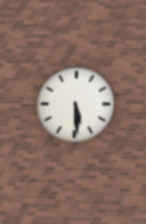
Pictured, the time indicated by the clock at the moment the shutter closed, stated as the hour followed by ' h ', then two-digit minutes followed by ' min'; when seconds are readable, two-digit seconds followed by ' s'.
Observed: 5 h 29 min
